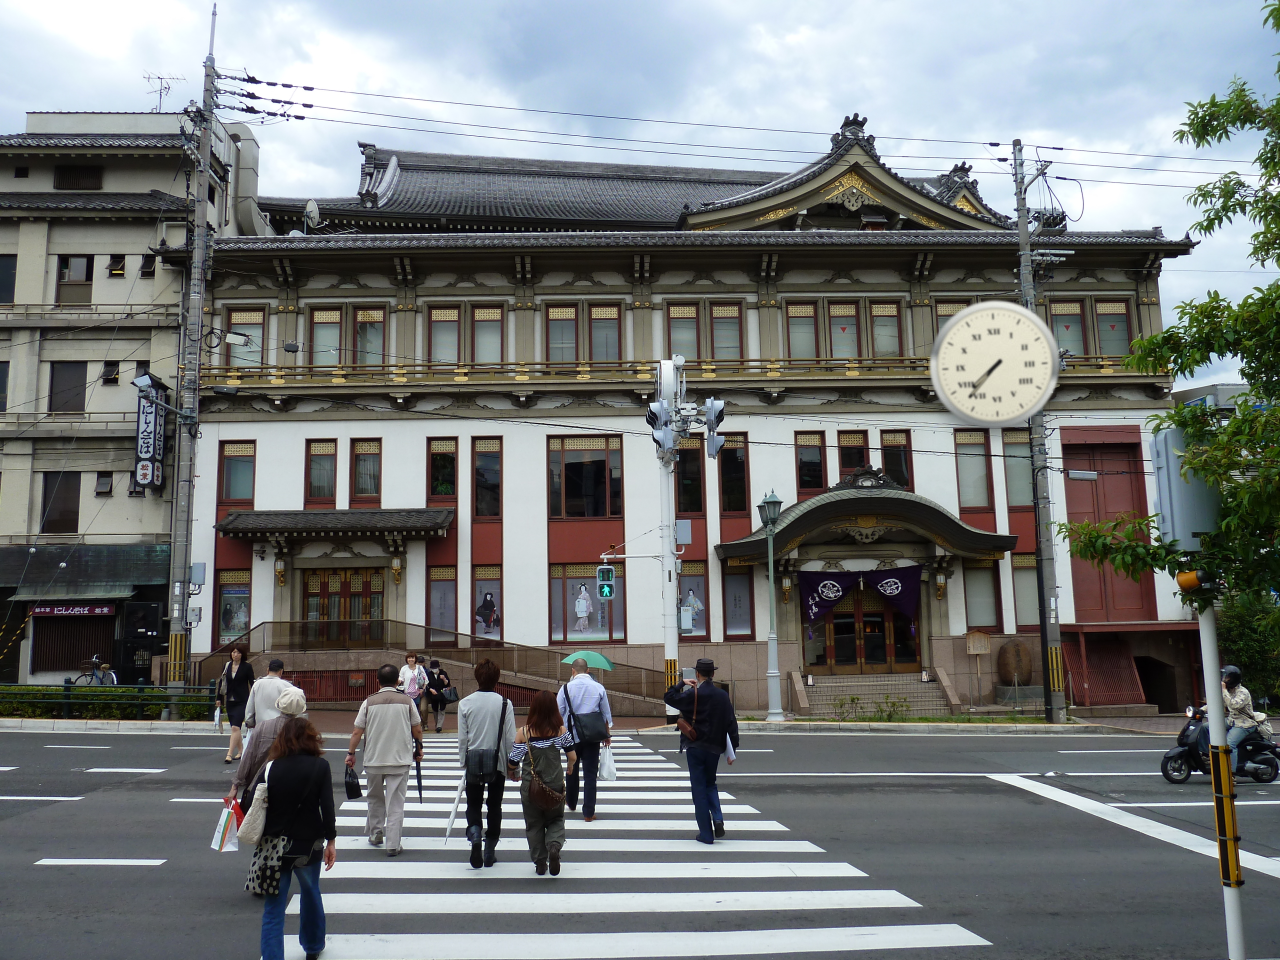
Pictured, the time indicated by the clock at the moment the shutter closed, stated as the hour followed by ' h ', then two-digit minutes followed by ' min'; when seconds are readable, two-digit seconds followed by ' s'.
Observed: 7 h 37 min
